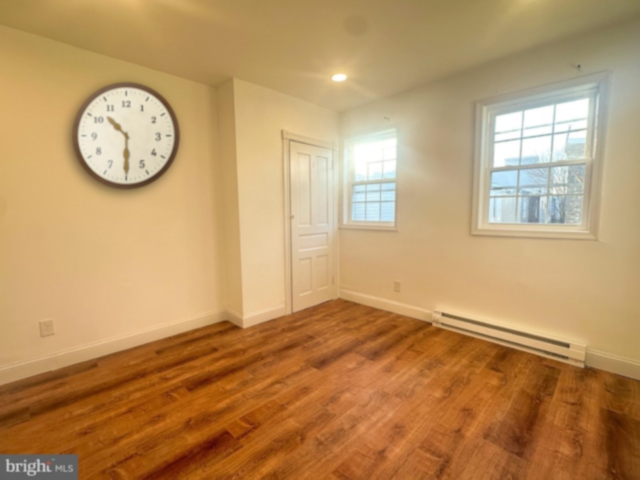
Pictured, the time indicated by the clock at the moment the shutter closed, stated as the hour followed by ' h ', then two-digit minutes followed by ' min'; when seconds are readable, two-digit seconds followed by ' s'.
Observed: 10 h 30 min
